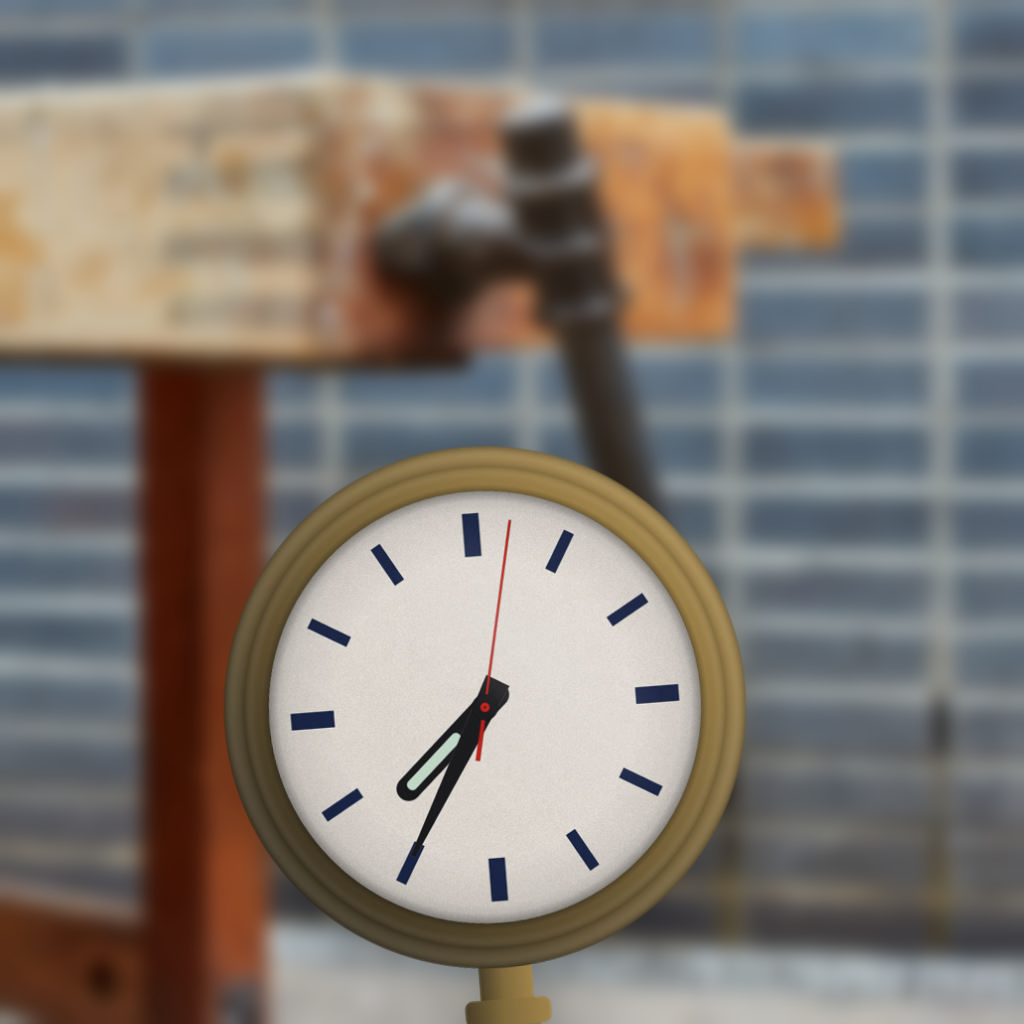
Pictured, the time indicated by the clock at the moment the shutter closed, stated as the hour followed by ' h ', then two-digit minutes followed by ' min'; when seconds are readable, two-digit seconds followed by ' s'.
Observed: 7 h 35 min 02 s
